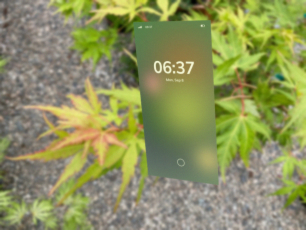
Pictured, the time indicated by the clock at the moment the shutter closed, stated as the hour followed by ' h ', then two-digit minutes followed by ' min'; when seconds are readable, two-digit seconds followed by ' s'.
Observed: 6 h 37 min
